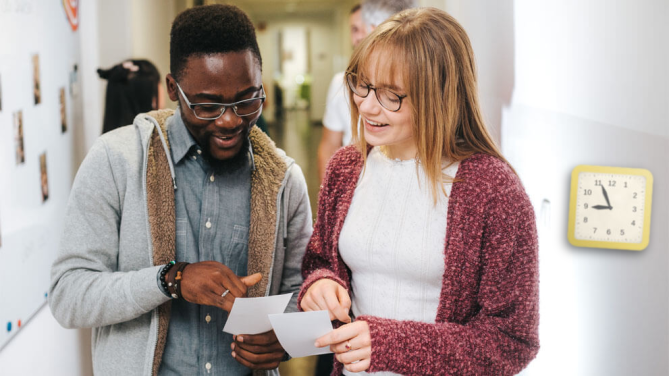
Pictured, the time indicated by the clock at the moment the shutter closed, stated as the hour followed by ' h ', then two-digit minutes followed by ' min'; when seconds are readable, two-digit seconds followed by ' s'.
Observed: 8 h 56 min
